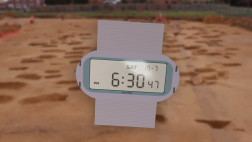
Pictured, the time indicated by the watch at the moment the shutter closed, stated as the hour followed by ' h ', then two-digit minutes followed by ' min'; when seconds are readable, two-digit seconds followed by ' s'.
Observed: 6 h 30 min 47 s
